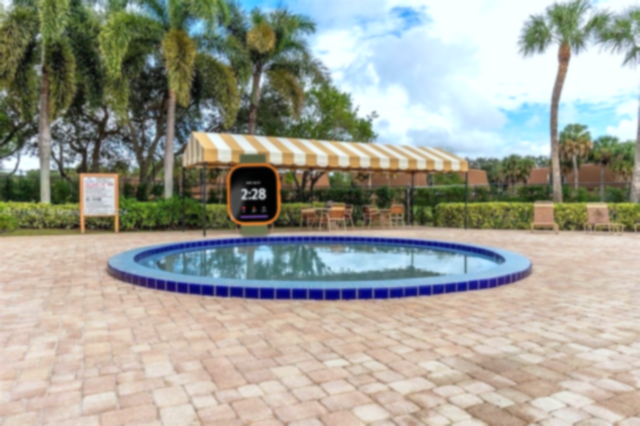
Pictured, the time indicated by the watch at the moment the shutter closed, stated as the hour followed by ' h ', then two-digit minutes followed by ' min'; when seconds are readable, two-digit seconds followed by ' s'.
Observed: 2 h 28 min
